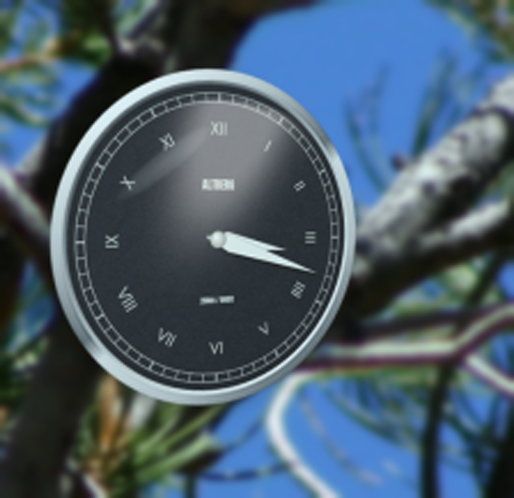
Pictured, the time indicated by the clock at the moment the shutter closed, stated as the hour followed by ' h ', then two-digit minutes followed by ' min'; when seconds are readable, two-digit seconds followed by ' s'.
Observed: 3 h 18 min
